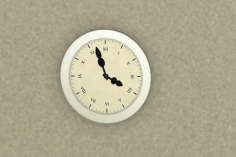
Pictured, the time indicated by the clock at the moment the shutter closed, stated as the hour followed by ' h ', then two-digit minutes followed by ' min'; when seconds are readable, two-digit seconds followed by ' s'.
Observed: 3 h 57 min
